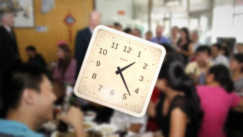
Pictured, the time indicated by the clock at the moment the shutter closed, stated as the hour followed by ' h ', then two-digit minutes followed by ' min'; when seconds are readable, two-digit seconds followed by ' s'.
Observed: 1 h 23 min
